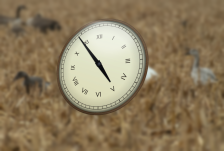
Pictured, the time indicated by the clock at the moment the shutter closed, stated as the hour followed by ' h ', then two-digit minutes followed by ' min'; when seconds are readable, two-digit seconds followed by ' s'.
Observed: 4 h 54 min
